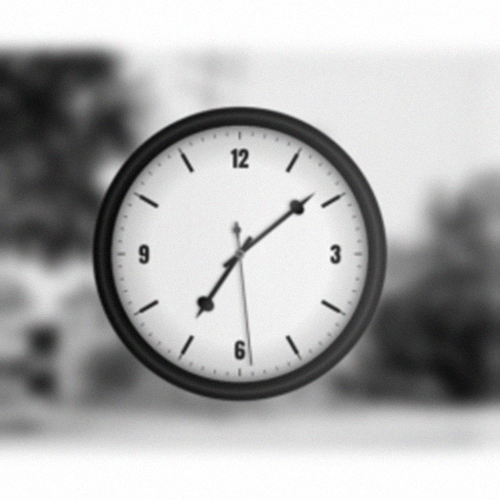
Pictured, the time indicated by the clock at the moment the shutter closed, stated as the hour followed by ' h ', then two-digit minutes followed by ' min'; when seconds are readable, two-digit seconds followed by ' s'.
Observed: 7 h 08 min 29 s
